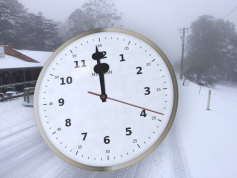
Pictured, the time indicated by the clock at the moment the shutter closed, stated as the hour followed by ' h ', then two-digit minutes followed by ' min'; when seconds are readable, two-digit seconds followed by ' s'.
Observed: 11 h 59 min 19 s
